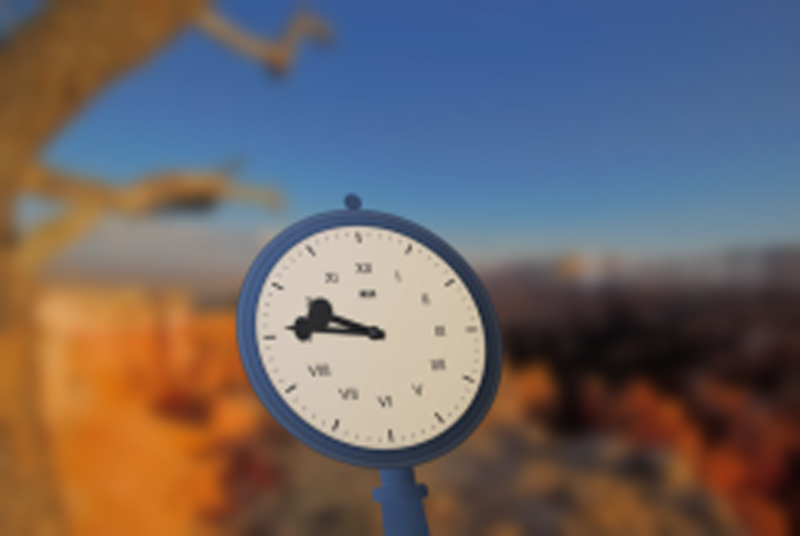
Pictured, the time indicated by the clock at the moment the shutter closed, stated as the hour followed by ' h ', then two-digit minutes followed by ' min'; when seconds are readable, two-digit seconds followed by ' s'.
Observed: 9 h 46 min
